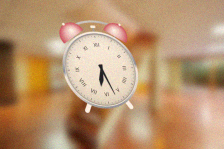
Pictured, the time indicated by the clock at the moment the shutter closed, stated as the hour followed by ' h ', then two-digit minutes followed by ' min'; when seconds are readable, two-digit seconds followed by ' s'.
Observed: 6 h 27 min
